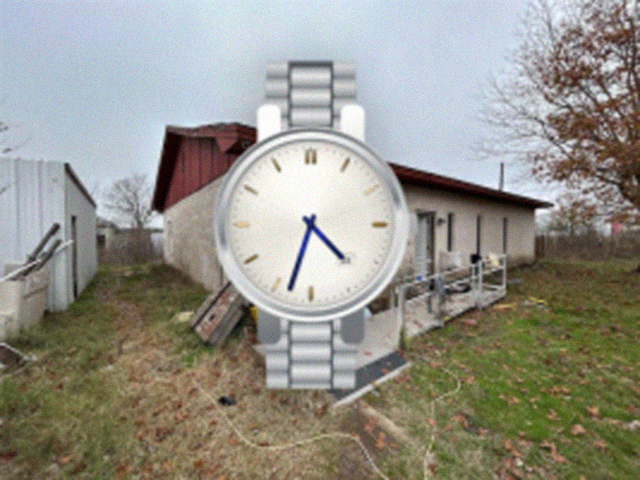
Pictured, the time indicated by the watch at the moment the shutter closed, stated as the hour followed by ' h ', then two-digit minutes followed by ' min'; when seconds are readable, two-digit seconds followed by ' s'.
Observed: 4 h 33 min
